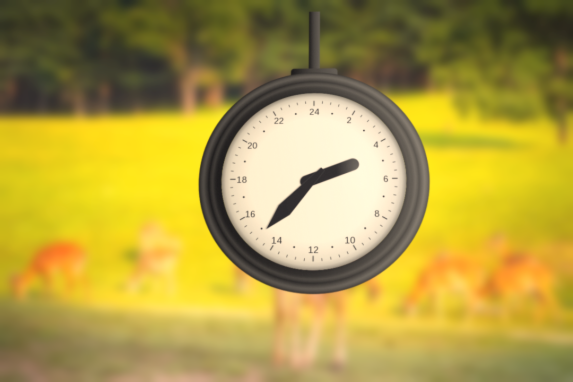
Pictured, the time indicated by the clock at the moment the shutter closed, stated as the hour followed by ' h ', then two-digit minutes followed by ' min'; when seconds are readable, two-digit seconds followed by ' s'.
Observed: 4 h 37 min
